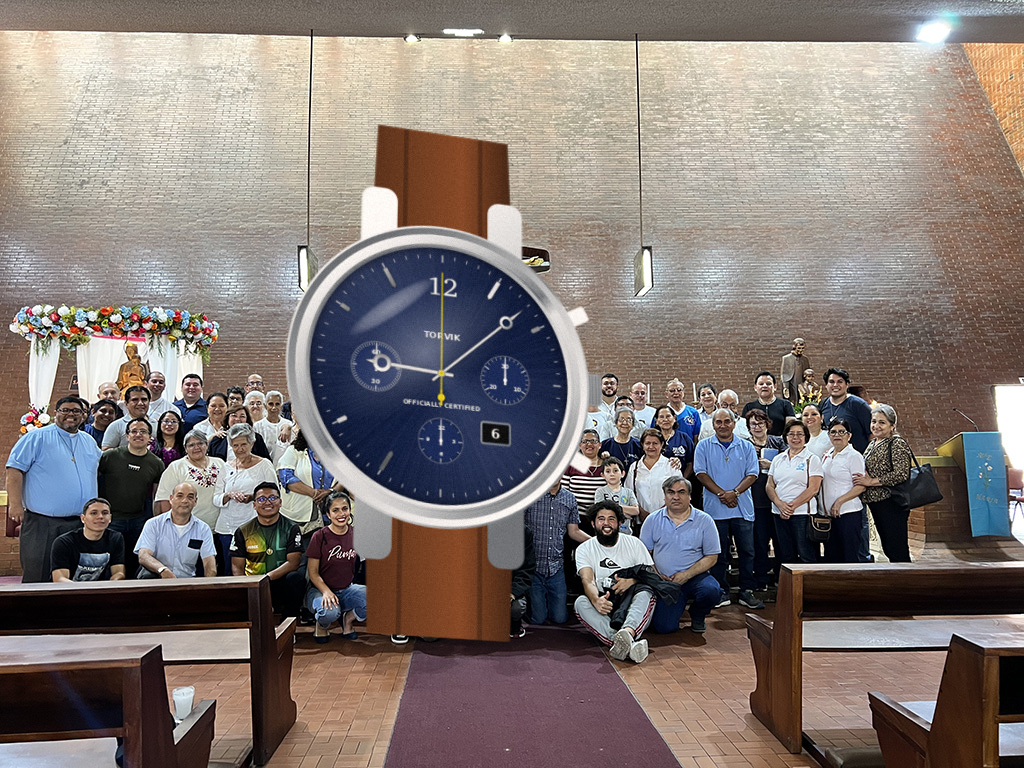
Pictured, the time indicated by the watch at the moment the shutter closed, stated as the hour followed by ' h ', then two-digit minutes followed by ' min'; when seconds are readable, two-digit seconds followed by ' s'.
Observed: 9 h 08 min
